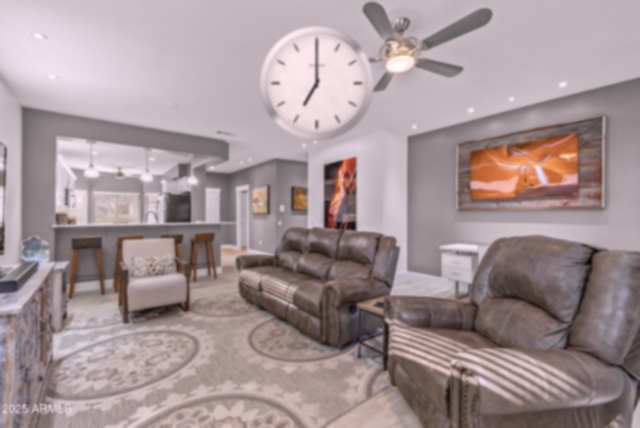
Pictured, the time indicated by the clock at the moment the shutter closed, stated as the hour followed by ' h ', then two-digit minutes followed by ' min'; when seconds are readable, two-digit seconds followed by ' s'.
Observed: 7 h 00 min
